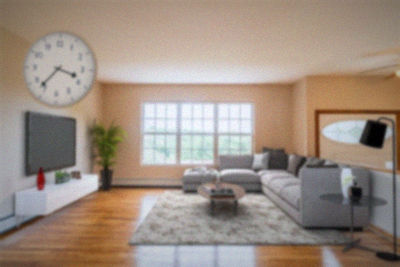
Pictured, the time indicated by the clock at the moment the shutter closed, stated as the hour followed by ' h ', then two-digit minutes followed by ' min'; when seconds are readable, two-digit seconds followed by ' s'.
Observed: 3 h 37 min
